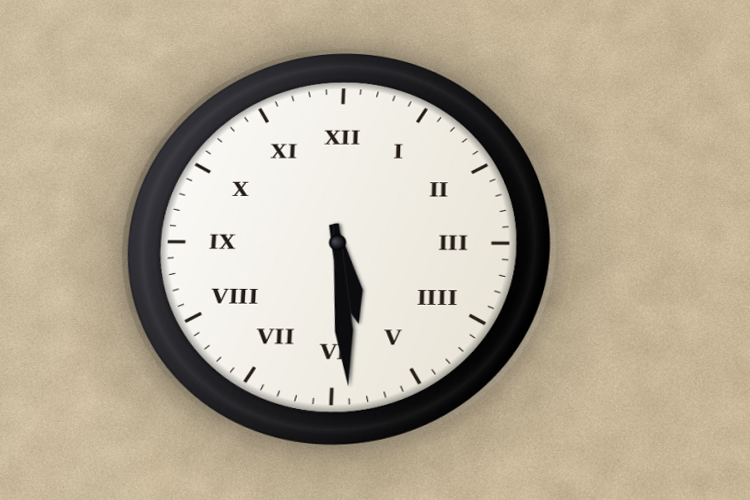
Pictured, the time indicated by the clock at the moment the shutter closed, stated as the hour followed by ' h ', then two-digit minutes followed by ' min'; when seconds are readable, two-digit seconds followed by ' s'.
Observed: 5 h 29 min
